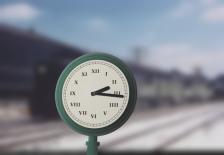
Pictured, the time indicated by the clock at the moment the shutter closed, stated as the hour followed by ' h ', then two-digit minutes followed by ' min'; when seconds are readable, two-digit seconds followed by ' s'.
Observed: 2 h 16 min
